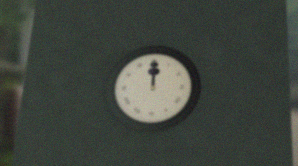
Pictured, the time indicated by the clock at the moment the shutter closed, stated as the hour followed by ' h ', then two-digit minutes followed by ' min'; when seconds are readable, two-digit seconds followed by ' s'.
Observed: 12 h 00 min
